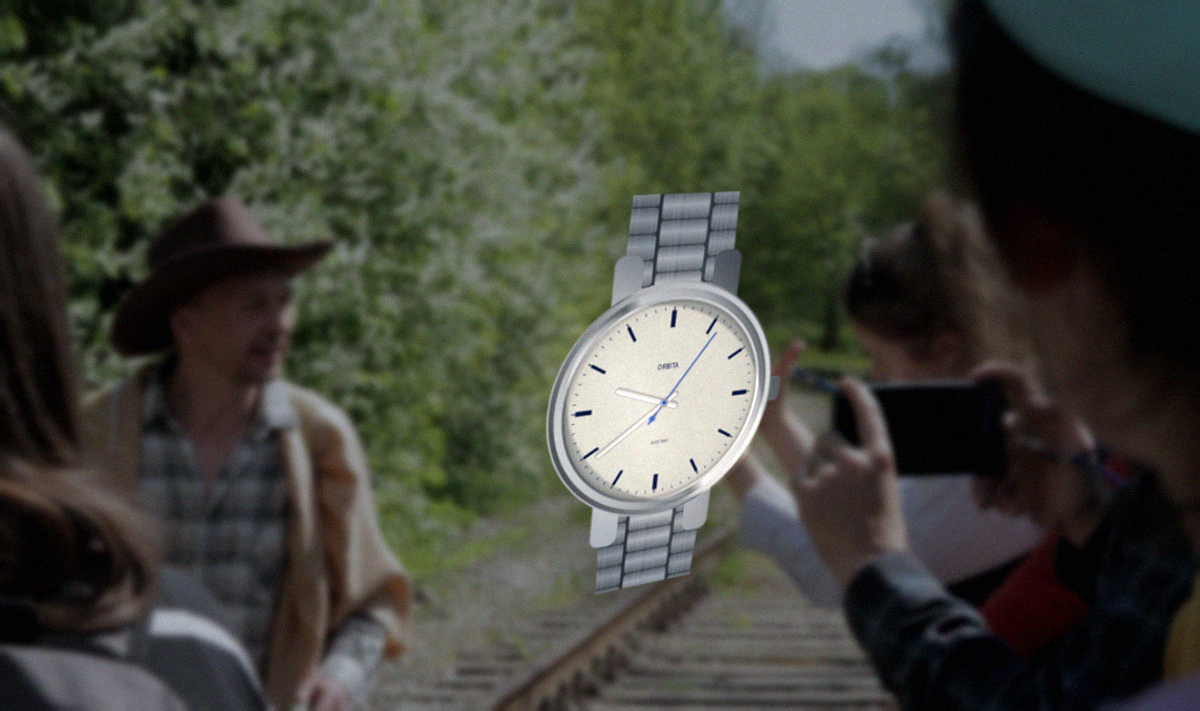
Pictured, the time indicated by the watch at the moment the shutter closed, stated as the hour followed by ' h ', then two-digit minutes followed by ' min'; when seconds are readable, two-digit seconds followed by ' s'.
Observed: 9 h 39 min 06 s
